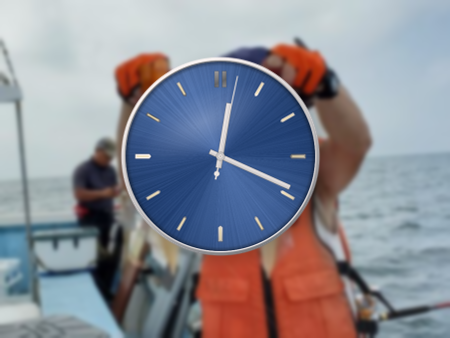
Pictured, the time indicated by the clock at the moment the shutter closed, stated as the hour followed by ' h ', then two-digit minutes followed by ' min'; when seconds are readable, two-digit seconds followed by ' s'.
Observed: 12 h 19 min 02 s
